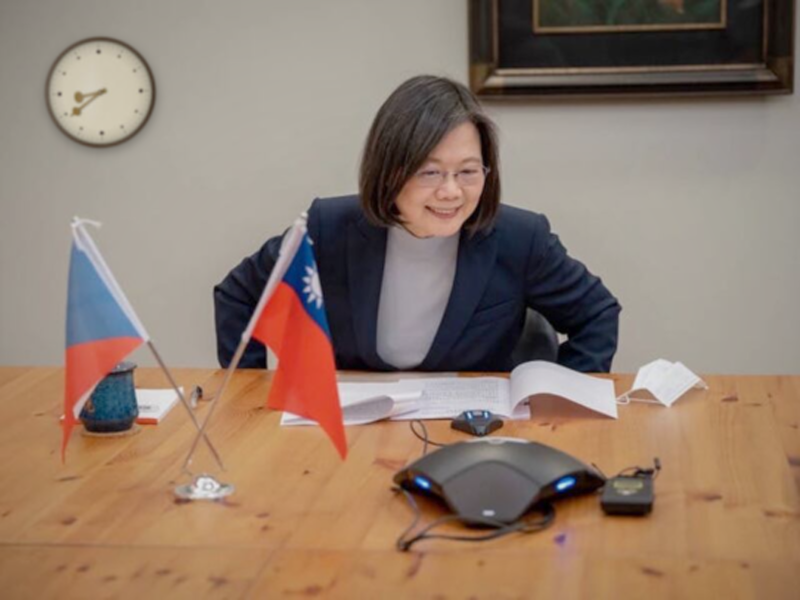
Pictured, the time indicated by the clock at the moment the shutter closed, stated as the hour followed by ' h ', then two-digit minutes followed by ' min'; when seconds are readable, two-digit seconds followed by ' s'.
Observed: 8 h 39 min
